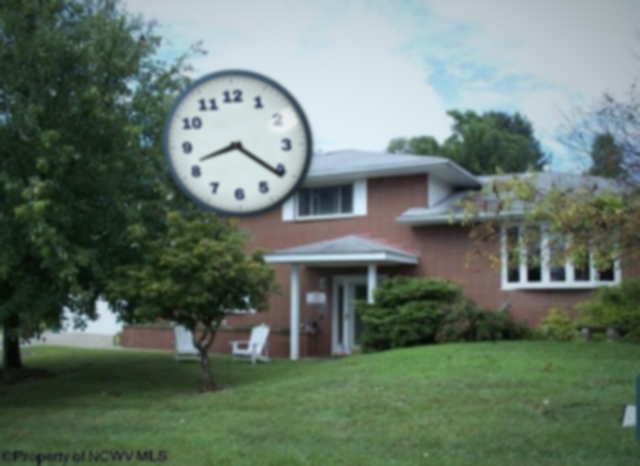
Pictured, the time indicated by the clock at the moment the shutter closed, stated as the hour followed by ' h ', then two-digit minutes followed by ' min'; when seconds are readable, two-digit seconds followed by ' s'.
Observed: 8 h 21 min
